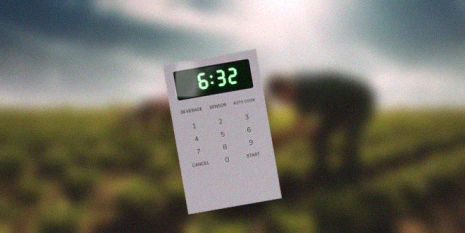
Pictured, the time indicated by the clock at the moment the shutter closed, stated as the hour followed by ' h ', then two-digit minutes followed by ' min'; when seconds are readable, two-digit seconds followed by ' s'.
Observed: 6 h 32 min
